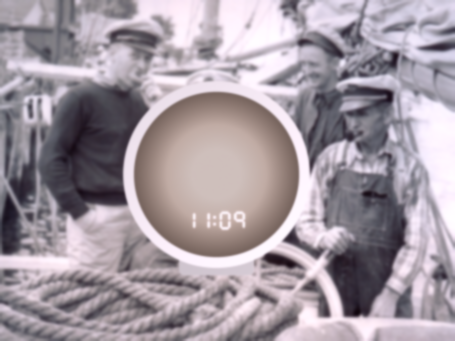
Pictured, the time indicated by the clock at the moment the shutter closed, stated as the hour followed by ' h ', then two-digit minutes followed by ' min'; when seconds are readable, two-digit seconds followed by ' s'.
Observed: 11 h 09 min
